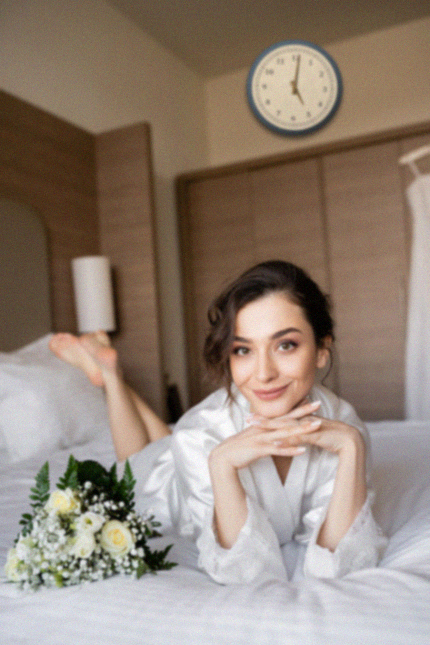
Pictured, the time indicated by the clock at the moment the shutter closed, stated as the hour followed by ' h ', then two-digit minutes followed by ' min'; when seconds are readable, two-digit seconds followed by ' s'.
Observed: 5 h 01 min
